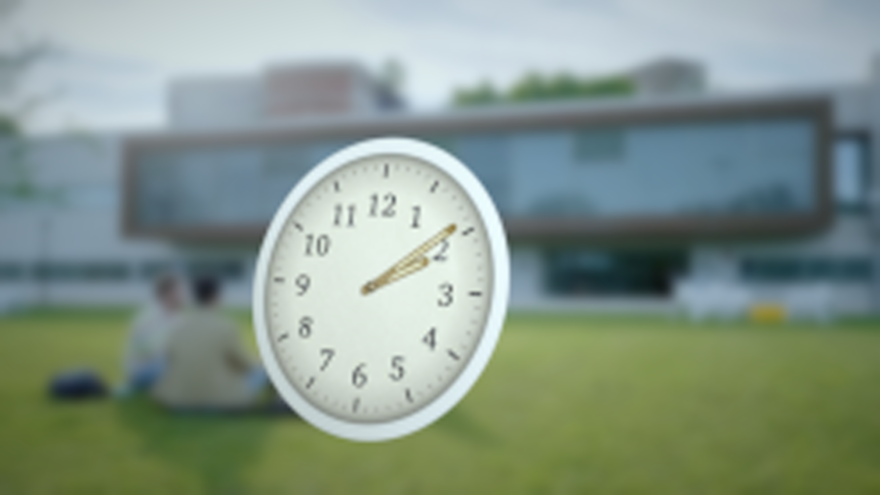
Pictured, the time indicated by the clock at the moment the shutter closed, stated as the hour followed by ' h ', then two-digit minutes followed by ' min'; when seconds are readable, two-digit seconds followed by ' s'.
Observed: 2 h 09 min
